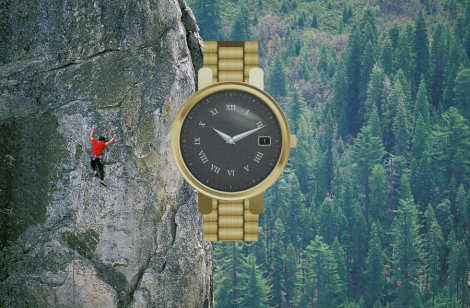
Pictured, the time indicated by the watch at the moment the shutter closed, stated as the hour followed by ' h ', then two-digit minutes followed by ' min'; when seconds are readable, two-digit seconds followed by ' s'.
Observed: 10 h 11 min
